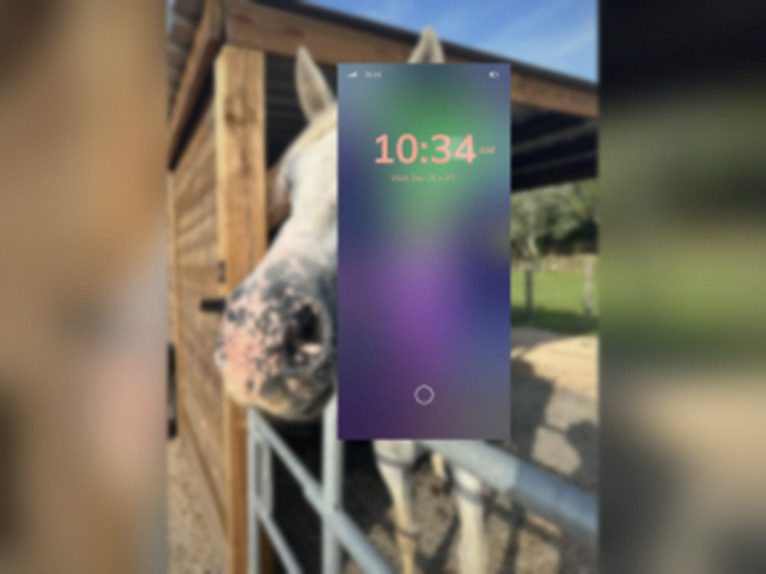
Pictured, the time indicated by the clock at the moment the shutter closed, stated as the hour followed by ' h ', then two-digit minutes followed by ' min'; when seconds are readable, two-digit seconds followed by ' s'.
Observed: 10 h 34 min
